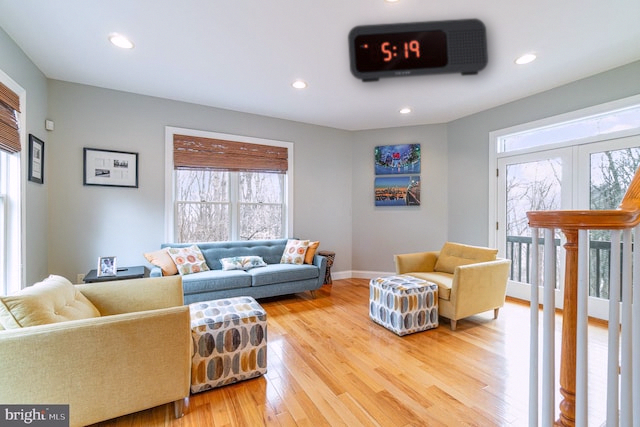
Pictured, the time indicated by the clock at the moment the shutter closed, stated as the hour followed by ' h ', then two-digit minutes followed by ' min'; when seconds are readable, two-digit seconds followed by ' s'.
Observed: 5 h 19 min
